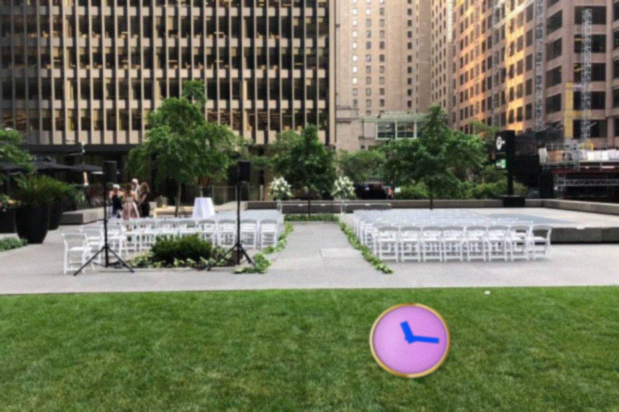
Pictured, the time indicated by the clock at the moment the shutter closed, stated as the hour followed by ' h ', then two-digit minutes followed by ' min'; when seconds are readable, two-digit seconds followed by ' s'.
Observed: 11 h 16 min
